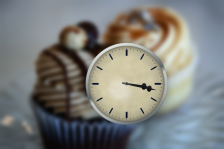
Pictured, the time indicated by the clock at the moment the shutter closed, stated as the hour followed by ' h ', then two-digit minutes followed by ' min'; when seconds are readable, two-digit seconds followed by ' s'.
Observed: 3 h 17 min
